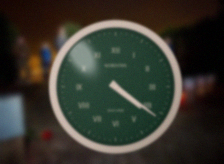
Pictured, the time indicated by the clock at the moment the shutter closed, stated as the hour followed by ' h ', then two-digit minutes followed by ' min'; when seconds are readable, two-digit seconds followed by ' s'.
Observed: 4 h 21 min
